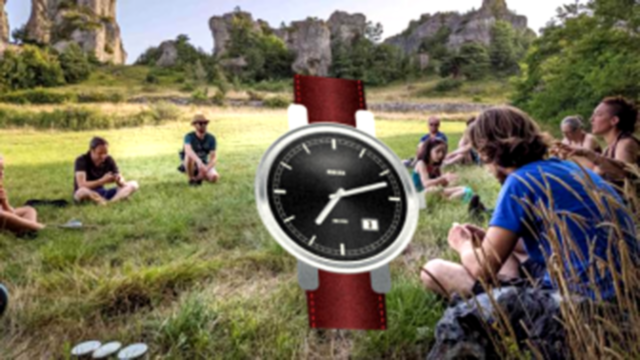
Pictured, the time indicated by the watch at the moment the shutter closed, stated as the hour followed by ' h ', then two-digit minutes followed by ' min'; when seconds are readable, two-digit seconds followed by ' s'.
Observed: 7 h 12 min
